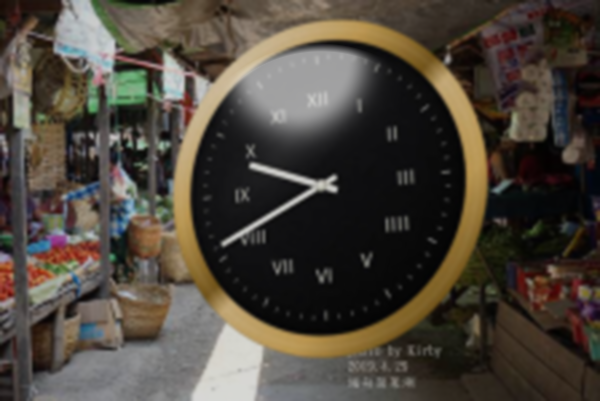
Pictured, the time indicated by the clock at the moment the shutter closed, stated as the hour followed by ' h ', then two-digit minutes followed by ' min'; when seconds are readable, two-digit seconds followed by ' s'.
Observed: 9 h 41 min
